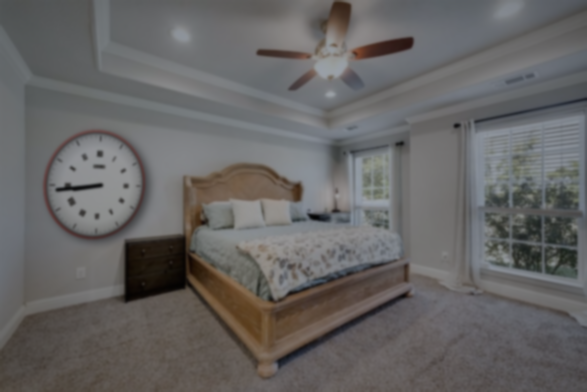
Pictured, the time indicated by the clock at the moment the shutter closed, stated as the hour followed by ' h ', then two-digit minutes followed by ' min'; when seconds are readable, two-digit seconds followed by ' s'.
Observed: 8 h 44 min
